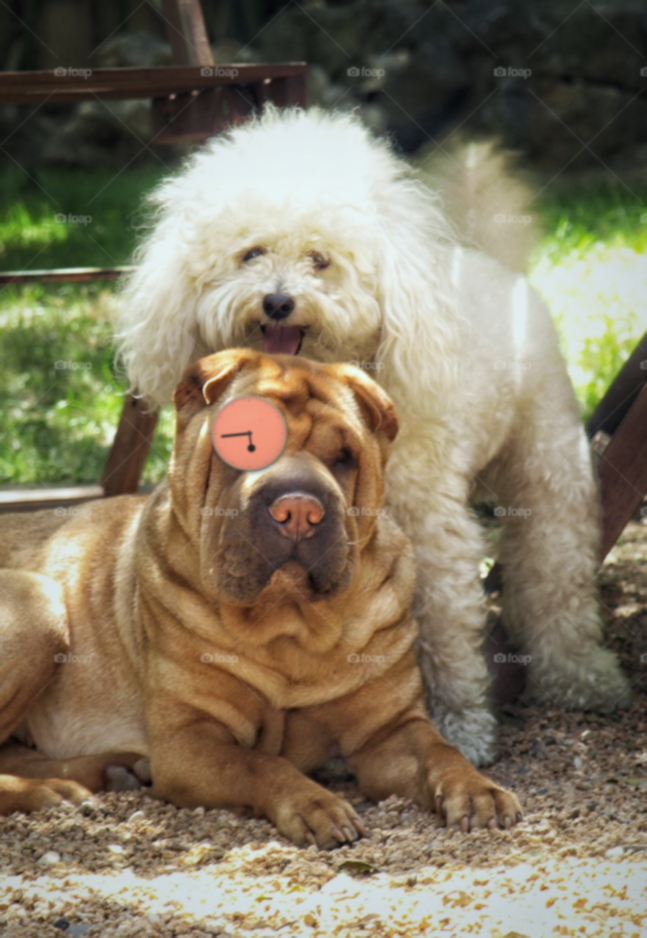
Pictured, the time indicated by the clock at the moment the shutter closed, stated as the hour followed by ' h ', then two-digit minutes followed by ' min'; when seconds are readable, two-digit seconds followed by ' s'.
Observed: 5 h 44 min
